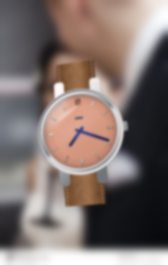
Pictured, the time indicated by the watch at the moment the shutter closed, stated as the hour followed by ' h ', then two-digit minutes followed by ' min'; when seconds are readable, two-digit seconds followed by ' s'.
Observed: 7 h 19 min
